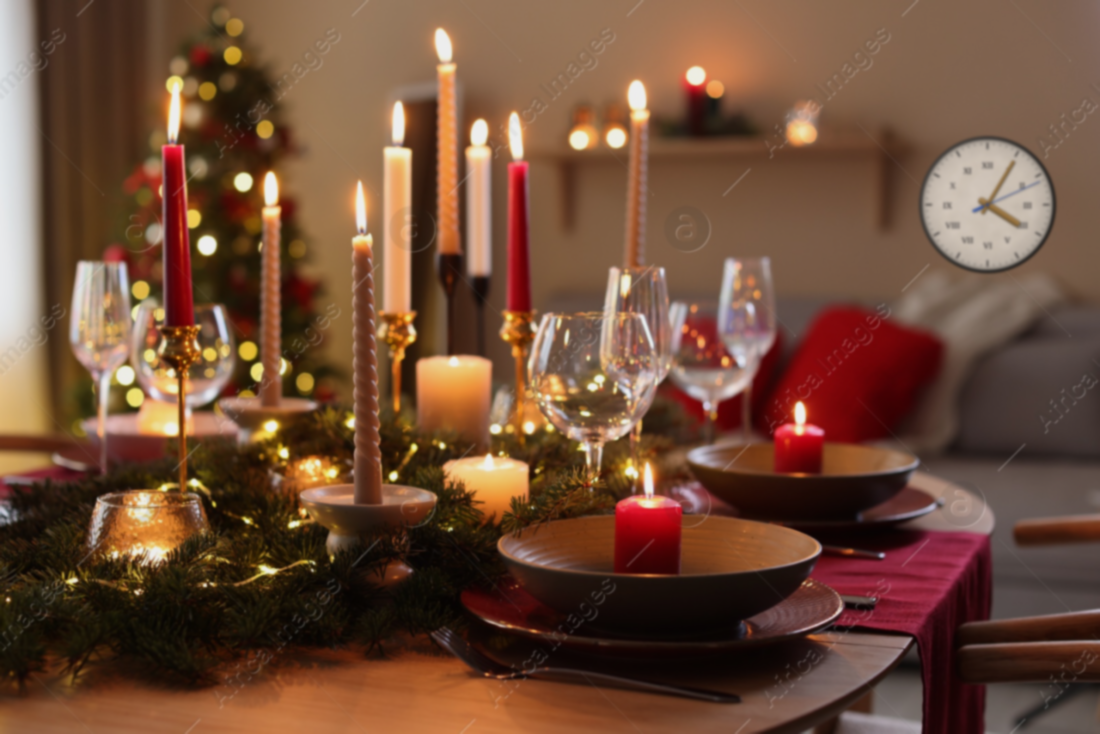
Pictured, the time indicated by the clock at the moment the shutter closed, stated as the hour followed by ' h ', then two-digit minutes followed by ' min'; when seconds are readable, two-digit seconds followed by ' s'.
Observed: 4 h 05 min 11 s
